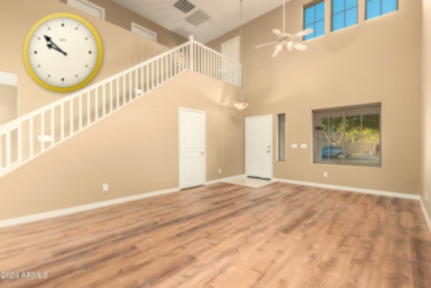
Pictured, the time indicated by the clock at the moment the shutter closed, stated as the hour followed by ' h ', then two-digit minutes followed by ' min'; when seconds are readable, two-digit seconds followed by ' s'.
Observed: 9 h 52 min
